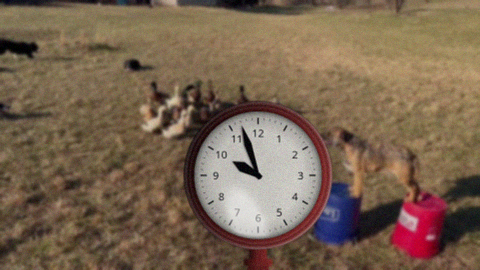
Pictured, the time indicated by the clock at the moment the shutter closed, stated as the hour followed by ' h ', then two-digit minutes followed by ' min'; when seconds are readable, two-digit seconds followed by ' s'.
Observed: 9 h 57 min
